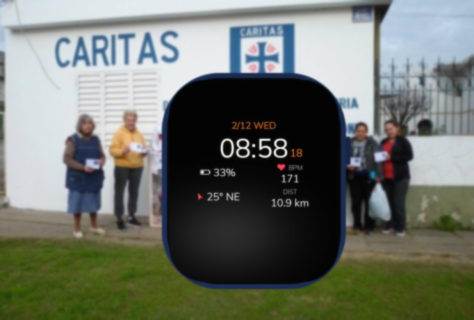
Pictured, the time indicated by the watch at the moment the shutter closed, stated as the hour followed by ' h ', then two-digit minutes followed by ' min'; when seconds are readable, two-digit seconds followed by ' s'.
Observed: 8 h 58 min 18 s
